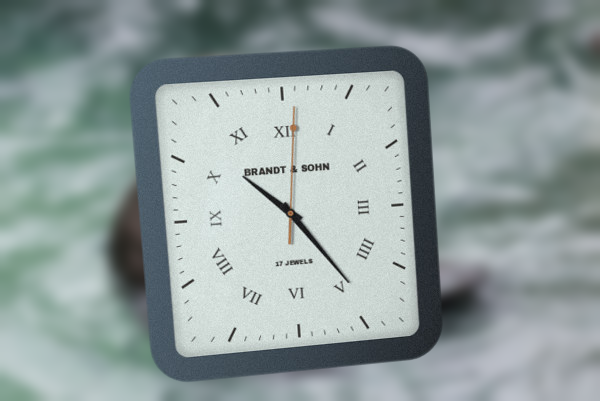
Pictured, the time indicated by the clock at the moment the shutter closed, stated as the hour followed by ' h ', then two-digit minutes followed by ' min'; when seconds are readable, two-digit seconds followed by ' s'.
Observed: 10 h 24 min 01 s
